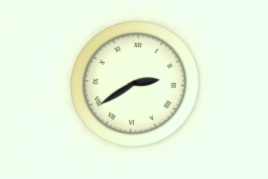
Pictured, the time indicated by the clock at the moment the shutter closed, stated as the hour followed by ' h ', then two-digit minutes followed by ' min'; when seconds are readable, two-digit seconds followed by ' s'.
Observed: 2 h 39 min
